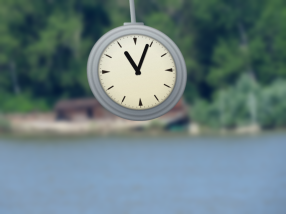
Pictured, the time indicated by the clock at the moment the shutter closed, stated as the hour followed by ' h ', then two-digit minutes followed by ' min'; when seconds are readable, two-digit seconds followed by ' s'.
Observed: 11 h 04 min
